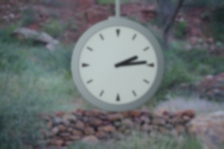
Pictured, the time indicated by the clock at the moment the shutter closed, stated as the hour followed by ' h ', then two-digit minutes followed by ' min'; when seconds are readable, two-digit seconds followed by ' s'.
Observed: 2 h 14 min
